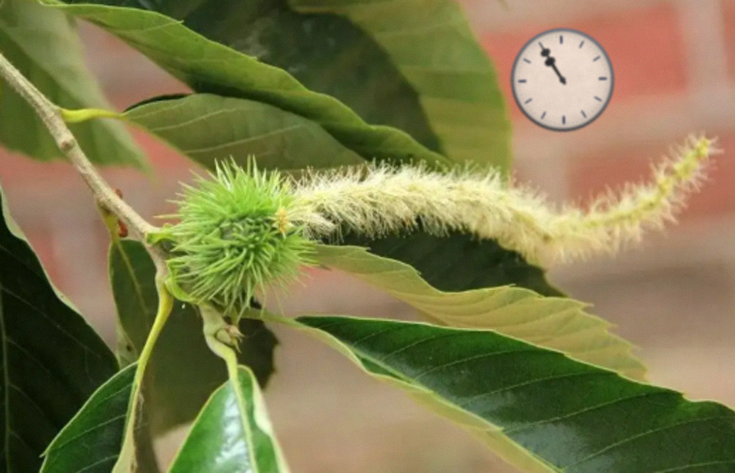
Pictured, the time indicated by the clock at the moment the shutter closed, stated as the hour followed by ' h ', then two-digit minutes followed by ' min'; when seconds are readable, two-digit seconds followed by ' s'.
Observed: 10 h 55 min
